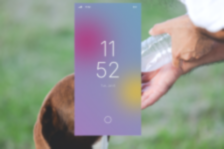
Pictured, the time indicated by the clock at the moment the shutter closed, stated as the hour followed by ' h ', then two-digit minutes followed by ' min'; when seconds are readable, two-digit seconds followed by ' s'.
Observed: 11 h 52 min
